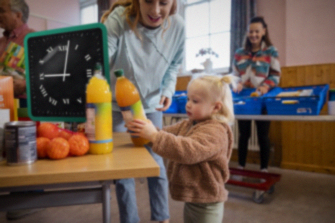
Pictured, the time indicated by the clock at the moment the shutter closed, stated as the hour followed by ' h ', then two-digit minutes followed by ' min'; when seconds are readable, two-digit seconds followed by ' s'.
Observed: 9 h 02 min
